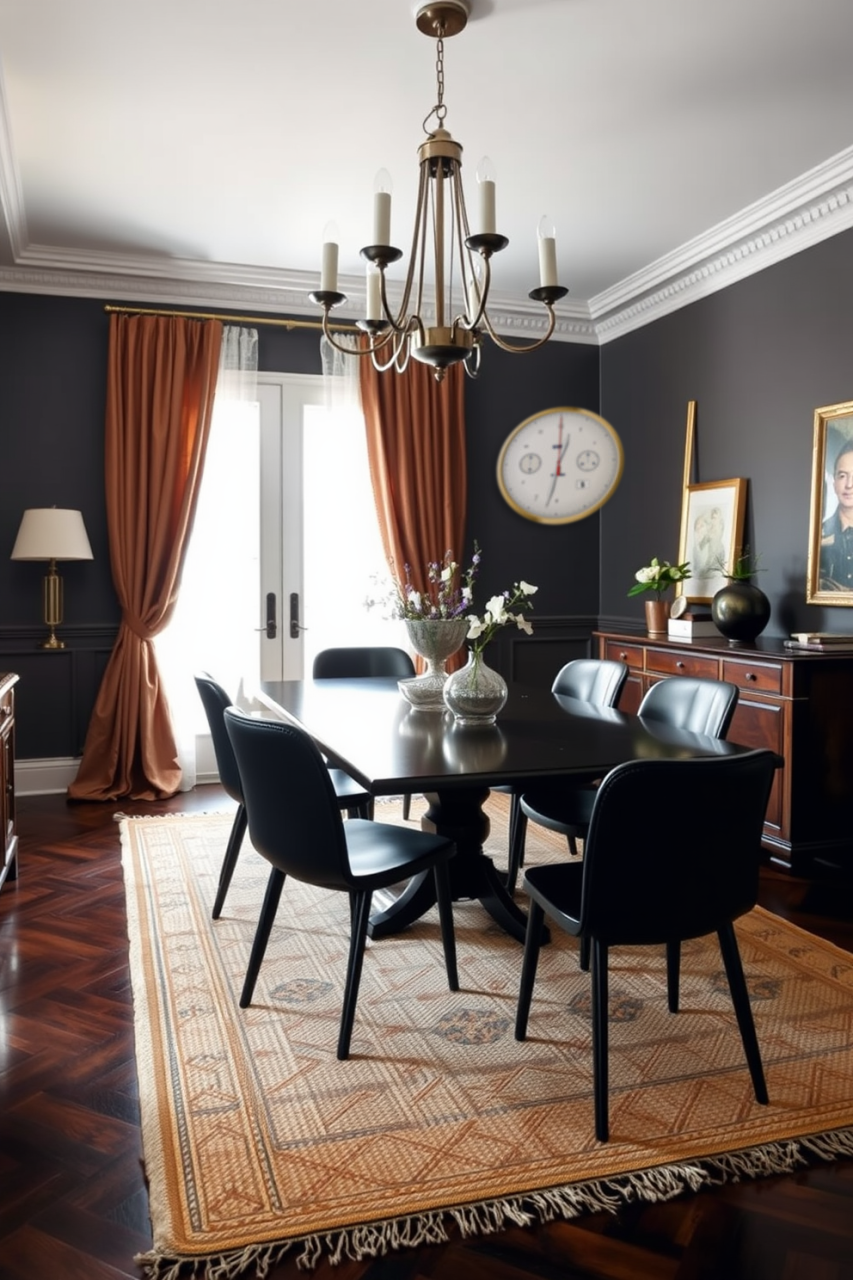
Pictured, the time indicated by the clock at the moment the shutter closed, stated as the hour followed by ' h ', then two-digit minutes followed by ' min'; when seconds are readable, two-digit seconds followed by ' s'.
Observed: 12 h 32 min
